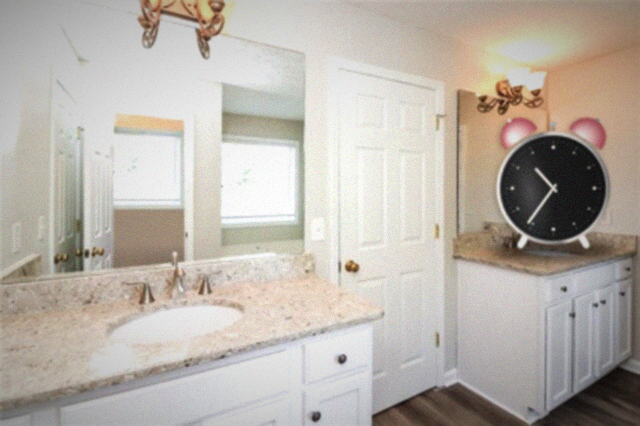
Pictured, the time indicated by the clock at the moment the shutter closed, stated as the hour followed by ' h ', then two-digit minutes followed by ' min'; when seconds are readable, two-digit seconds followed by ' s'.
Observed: 10 h 36 min
